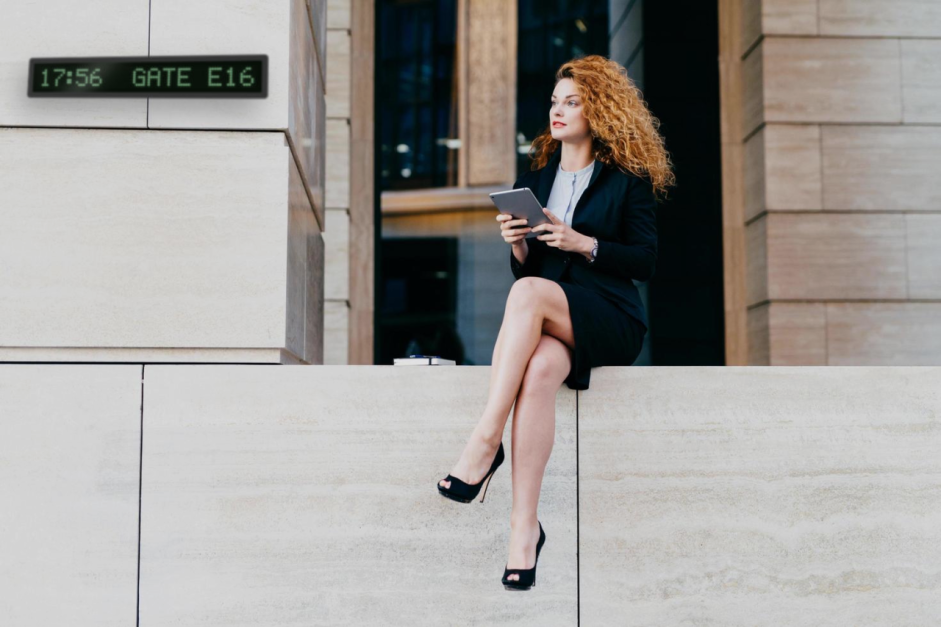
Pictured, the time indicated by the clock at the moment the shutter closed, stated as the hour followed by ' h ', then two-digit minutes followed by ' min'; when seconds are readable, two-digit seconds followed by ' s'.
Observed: 17 h 56 min
